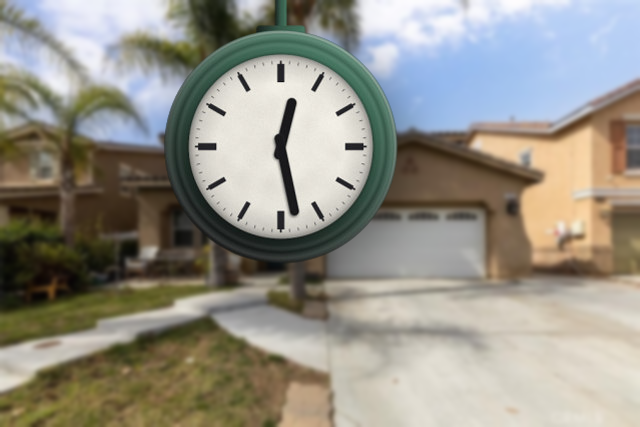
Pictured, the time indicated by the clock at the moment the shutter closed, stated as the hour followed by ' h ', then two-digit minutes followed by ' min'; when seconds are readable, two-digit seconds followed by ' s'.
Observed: 12 h 28 min
